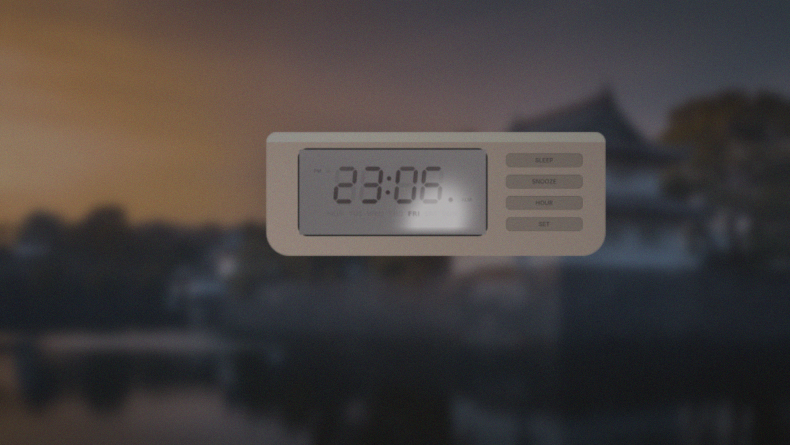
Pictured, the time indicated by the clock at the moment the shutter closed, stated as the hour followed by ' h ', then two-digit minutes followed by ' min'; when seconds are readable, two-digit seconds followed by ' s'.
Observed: 23 h 06 min
